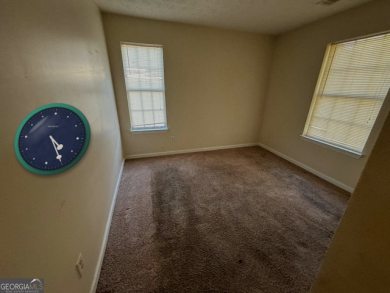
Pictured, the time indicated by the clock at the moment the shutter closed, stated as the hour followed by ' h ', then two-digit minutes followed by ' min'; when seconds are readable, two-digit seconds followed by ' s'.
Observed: 4 h 25 min
